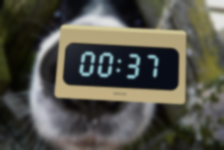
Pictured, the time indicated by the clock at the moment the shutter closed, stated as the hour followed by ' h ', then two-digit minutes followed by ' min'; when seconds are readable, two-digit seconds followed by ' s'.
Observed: 0 h 37 min
